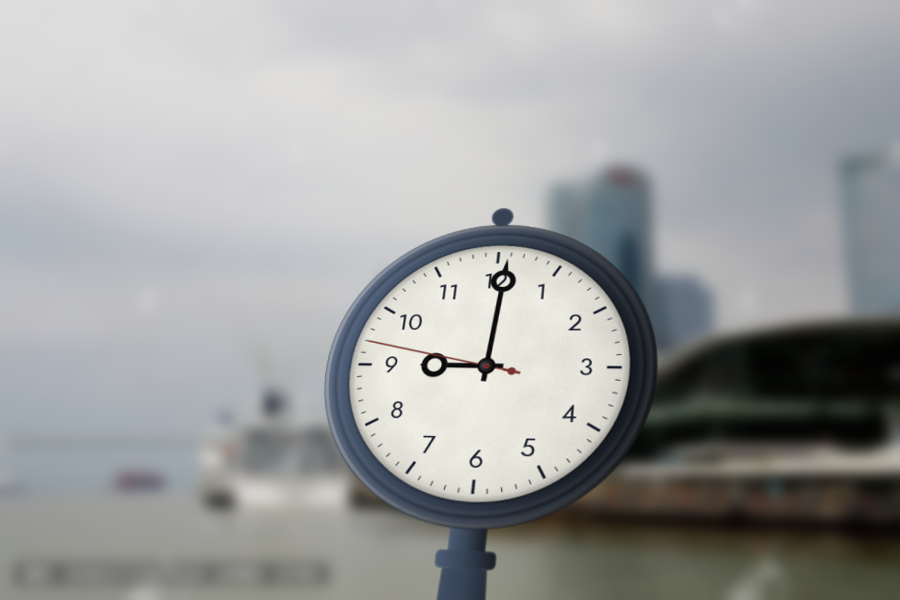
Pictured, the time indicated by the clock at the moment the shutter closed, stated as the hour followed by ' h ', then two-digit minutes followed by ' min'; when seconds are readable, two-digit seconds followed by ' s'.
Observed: 9 h 00 min 47 s
